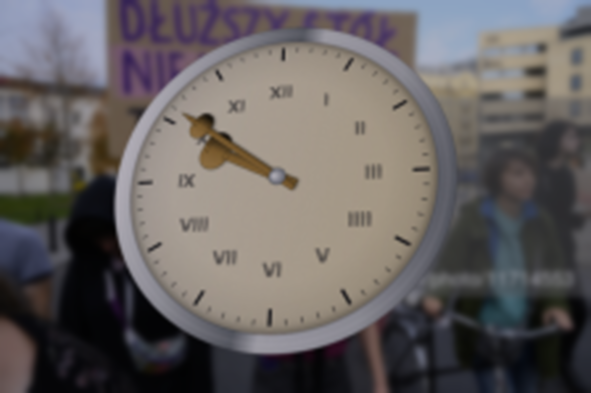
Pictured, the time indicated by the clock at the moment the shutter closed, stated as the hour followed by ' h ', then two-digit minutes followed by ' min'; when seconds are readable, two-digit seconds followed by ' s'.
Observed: 9 h 51 min
